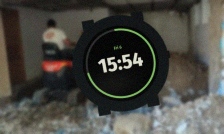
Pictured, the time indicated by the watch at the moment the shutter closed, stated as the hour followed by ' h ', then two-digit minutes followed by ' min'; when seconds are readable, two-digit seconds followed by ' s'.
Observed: 15 h 54 min
